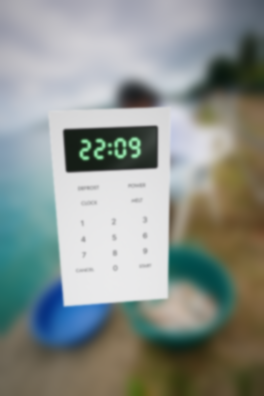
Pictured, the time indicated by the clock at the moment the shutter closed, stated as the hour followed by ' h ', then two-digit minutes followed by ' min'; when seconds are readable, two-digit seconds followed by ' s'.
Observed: 22 h 09 min
